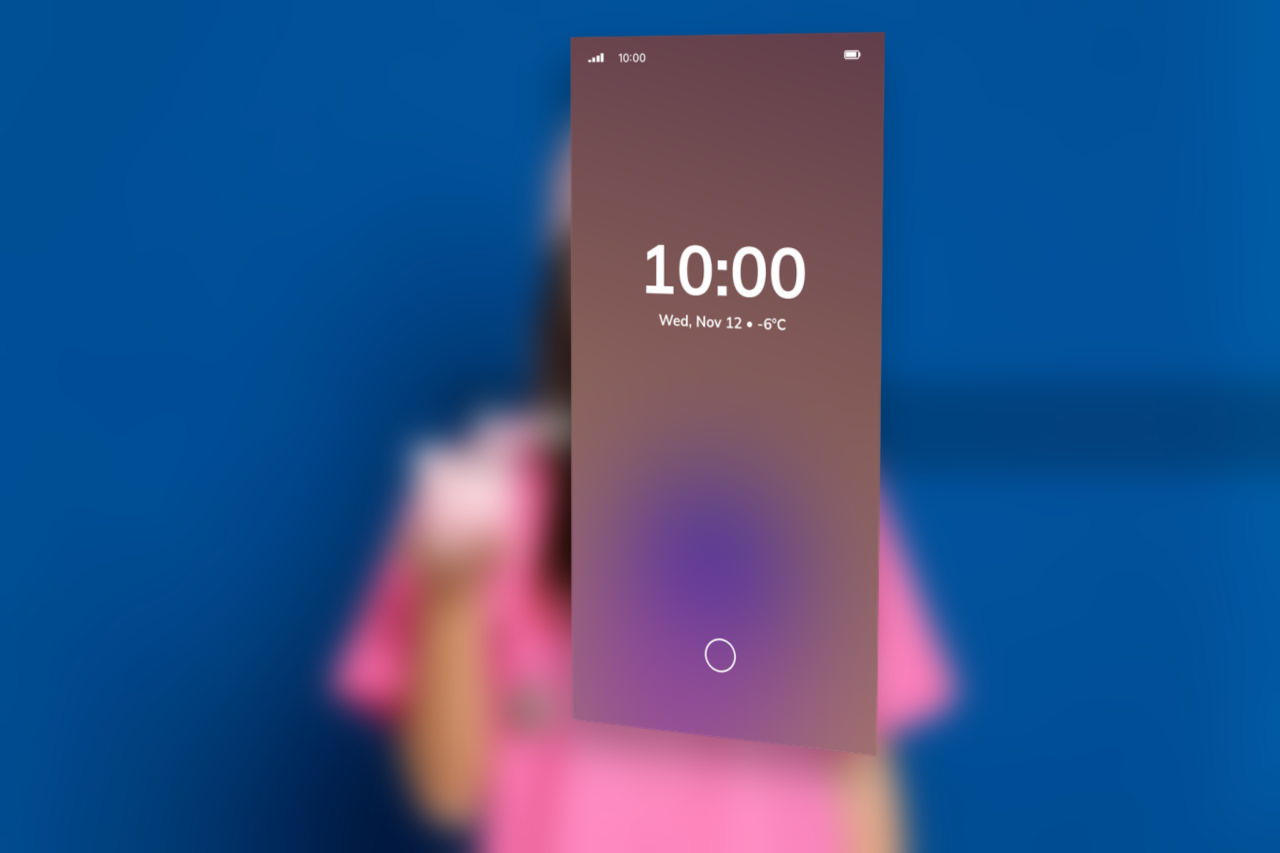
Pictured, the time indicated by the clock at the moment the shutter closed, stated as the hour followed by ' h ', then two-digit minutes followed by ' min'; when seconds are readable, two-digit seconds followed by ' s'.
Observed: 10 h 00 min
